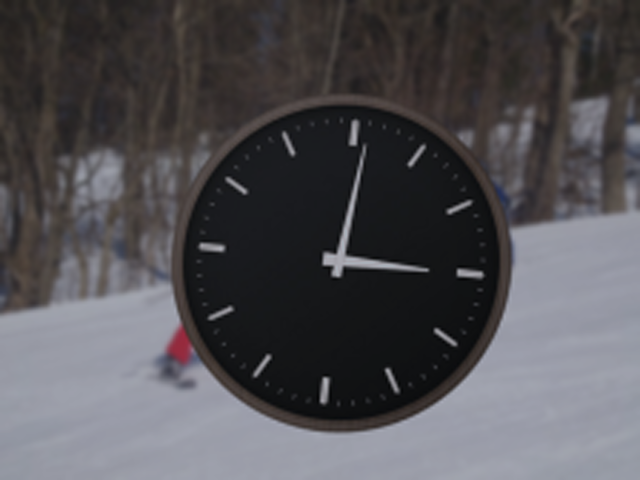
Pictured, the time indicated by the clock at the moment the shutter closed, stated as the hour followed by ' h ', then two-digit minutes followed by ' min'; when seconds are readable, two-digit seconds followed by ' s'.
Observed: 3 h 01 min
